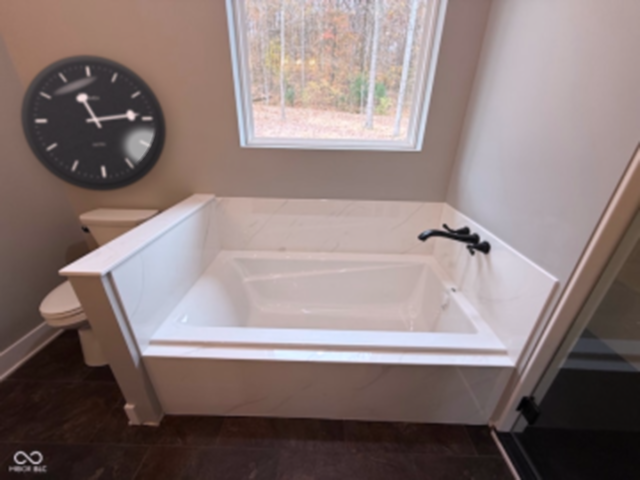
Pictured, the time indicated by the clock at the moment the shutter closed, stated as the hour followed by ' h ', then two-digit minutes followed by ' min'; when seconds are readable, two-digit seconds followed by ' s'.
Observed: 11 h 14 min
